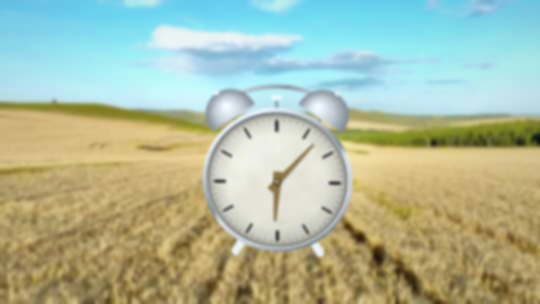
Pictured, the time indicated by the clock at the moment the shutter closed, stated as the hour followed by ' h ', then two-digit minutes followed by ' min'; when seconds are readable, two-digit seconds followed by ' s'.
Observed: 6 h 07 min
